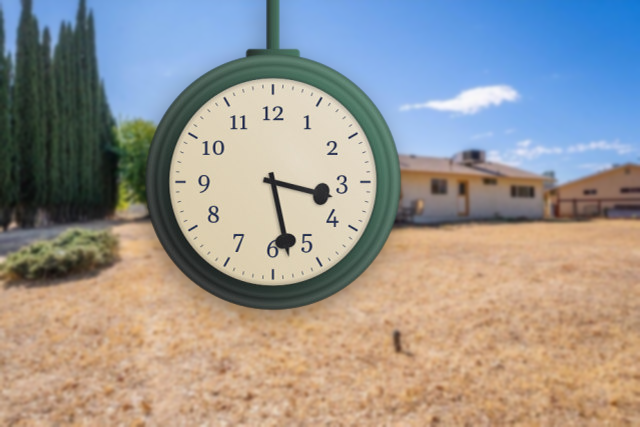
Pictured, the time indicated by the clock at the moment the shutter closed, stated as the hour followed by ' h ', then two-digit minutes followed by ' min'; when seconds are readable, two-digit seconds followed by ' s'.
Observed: 3 h 28 min
